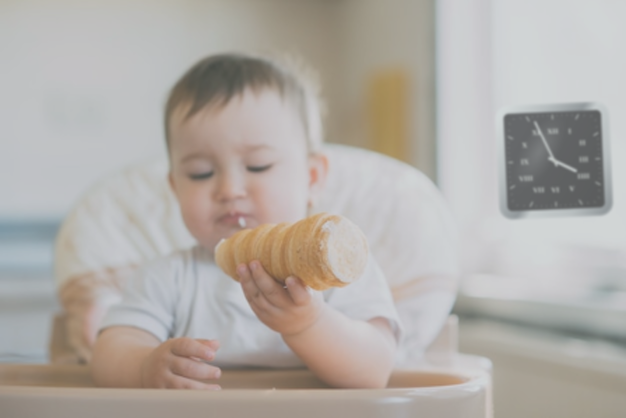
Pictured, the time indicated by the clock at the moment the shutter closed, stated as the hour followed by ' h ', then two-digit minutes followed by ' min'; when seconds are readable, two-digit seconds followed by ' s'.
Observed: 3 h 56 min
